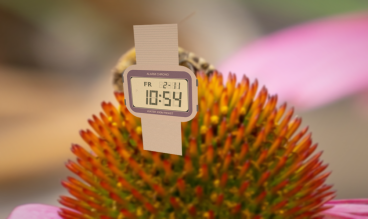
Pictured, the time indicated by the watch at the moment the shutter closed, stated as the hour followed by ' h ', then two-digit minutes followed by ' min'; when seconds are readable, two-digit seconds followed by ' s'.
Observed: 10 h 54 min
